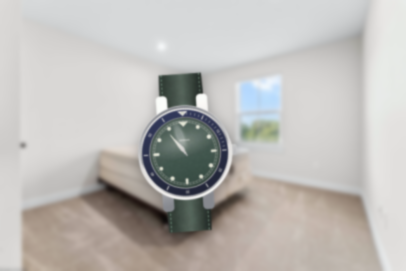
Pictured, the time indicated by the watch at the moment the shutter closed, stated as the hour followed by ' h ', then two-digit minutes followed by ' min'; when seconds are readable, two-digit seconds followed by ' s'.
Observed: 10 h 54 min
